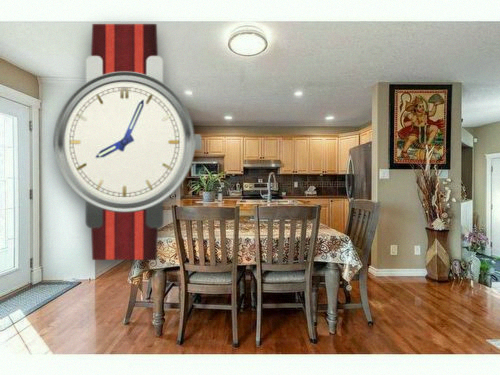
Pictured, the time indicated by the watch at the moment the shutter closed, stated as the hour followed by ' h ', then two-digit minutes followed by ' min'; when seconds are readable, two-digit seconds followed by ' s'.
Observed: 8 h 04 min
